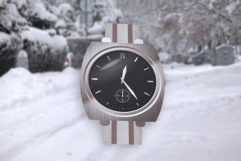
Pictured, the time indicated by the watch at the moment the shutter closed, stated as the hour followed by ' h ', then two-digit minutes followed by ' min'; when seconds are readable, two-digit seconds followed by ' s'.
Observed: 12 h 24 min
